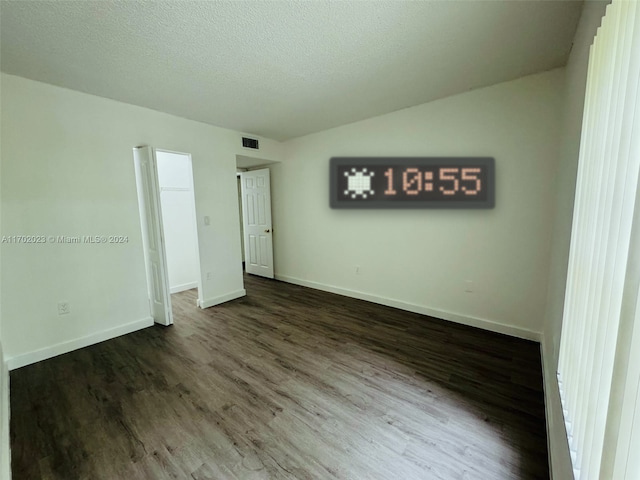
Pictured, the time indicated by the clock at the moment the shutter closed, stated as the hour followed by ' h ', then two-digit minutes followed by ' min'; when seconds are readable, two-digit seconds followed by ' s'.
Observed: 10 h 55 min
